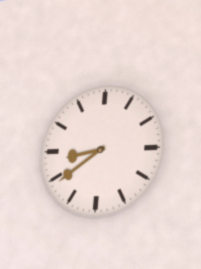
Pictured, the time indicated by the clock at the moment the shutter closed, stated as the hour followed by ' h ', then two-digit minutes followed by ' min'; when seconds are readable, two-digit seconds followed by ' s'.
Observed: 8 h 39 min
